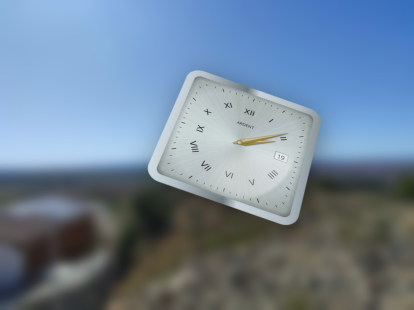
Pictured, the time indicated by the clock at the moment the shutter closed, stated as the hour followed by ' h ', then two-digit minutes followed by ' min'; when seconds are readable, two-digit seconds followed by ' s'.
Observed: 2 h 09 min
